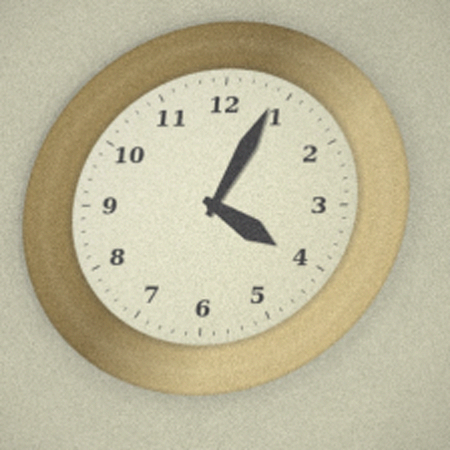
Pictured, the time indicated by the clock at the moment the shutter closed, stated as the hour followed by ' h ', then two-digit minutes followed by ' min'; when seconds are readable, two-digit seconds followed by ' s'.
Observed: 4 h 04 min
